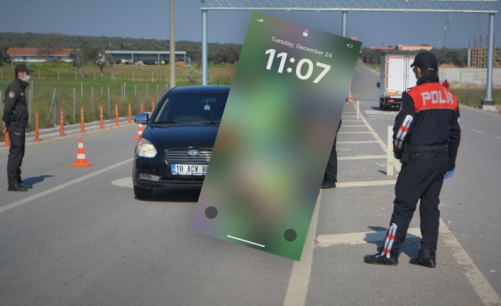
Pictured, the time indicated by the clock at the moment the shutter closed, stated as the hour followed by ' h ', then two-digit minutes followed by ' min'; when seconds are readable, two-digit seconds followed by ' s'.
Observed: 11 h 07 min
